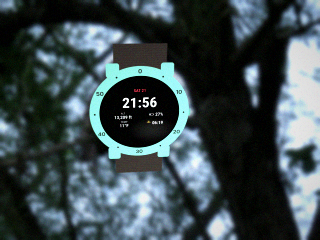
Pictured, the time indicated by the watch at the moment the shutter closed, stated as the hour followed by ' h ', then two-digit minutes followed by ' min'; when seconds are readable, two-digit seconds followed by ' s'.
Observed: 21 h 56 min
